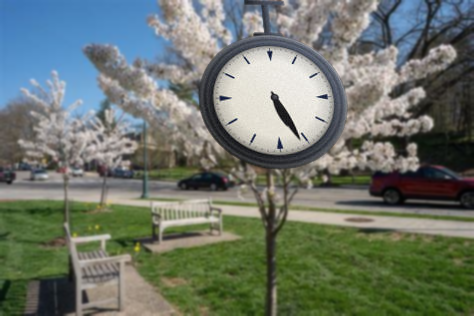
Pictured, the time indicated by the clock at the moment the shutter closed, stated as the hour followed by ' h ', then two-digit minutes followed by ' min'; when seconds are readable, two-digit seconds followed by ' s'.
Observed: 5 h 26 min
